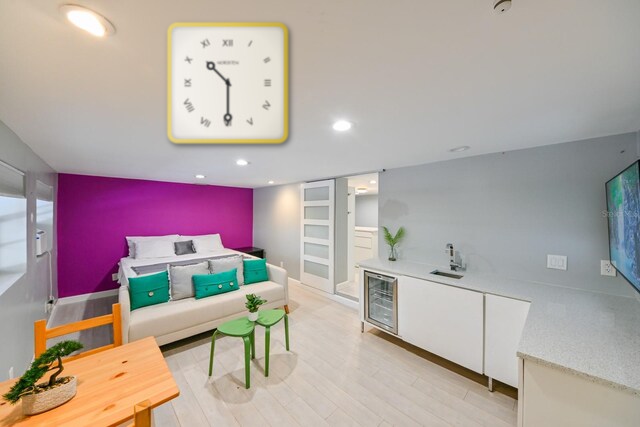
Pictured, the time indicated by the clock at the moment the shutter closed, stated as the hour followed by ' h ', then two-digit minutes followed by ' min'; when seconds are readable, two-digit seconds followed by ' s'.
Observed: 10 h 30 min
